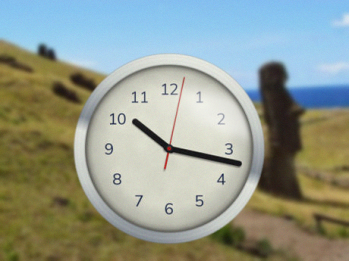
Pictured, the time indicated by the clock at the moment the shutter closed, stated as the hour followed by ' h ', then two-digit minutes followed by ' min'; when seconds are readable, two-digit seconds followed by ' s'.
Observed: 10 h 17 min 02 s
